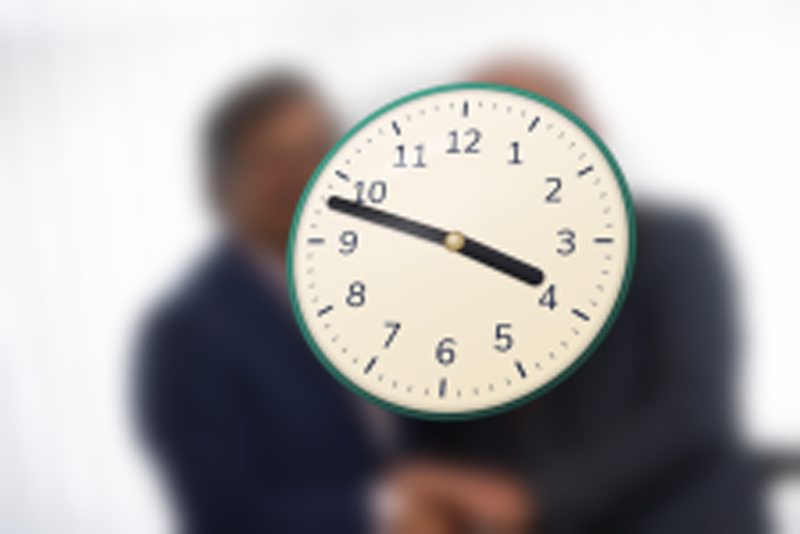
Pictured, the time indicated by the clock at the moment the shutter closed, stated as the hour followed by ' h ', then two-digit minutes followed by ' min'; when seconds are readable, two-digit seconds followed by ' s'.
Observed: 3 h 48 min
